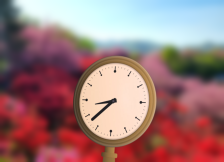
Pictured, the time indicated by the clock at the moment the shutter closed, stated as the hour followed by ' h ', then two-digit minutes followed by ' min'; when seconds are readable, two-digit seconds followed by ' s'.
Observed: 8 h 38 min
